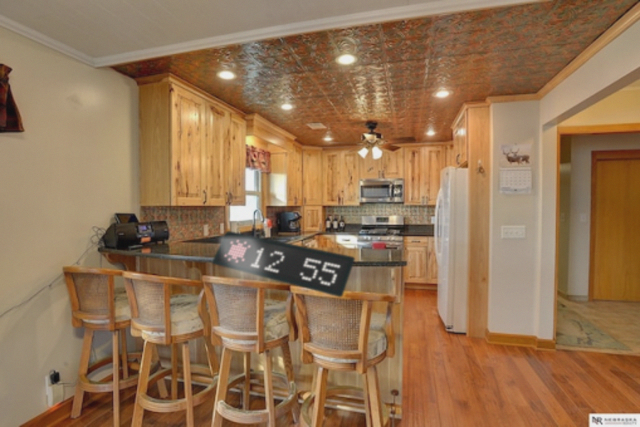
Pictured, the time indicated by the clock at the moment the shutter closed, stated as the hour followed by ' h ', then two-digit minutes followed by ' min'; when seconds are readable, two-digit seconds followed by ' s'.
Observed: 12 h 55 min
